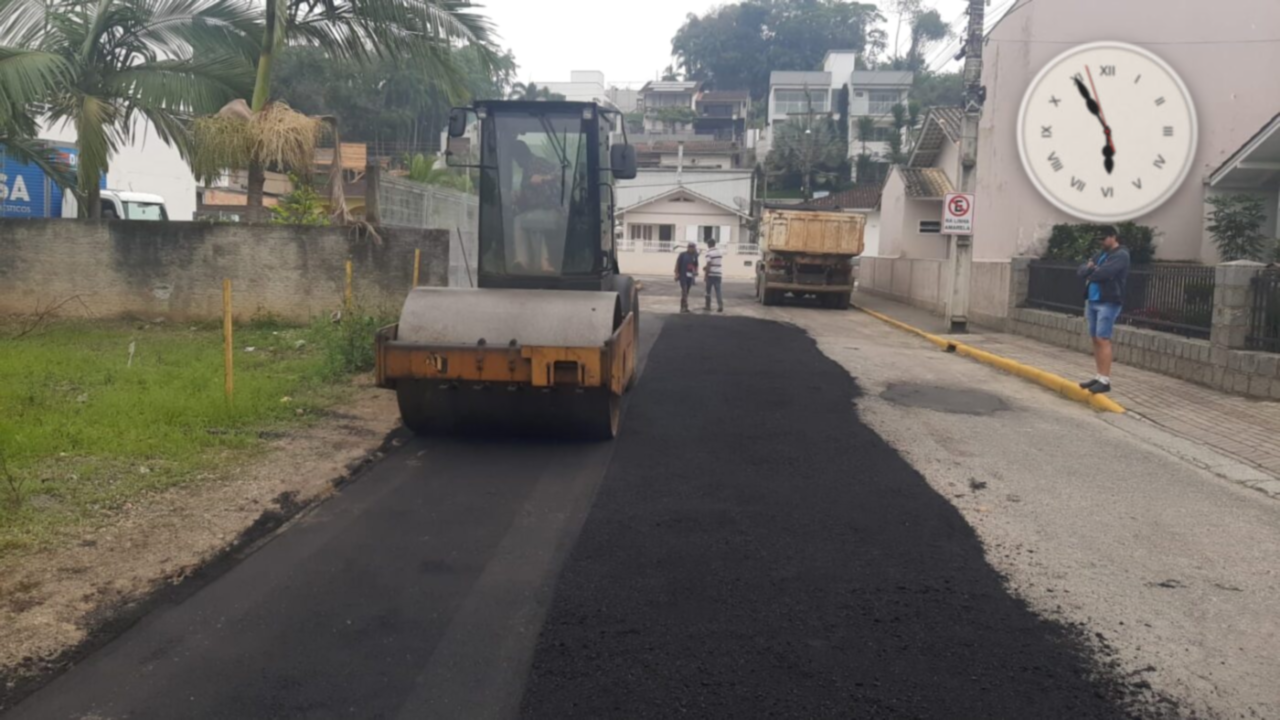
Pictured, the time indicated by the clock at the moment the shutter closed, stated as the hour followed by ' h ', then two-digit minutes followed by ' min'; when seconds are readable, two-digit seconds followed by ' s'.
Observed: 5 h 54 min 57 s
